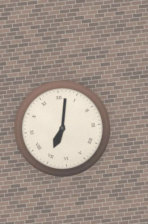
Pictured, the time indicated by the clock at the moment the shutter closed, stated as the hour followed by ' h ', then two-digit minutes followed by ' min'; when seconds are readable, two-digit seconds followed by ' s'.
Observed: 7 h 02 min
